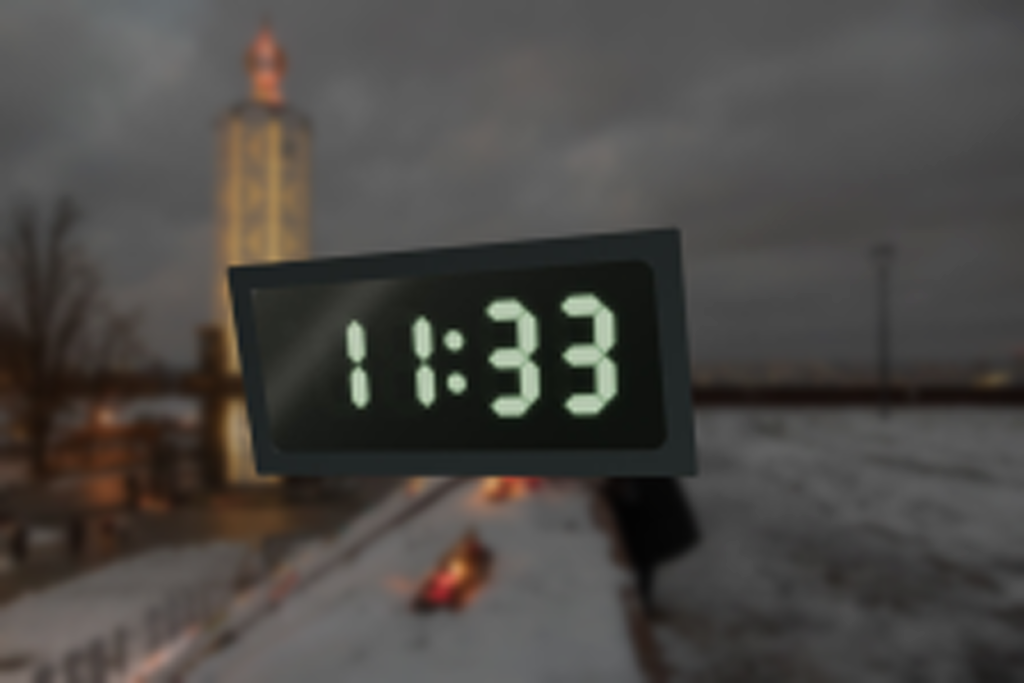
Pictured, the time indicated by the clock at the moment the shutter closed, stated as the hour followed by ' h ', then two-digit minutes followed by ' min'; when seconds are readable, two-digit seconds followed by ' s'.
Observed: 11 h 33 min
